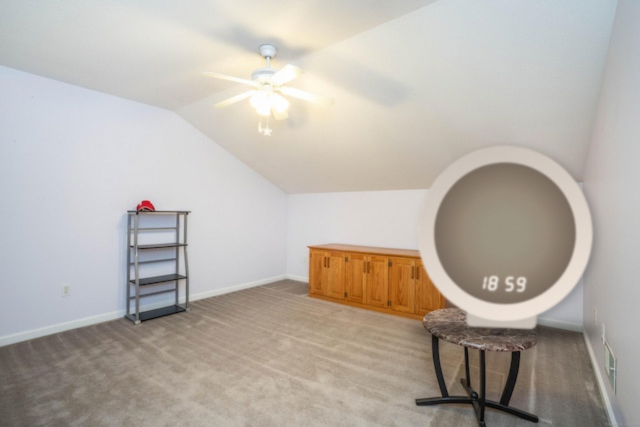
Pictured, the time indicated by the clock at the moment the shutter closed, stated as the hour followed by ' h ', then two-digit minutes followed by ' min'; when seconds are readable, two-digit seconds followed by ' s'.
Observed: 18 h 59 min
